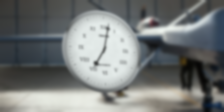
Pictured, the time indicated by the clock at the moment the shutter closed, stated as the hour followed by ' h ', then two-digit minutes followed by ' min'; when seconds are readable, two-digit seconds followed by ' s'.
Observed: 7 h 02 min
